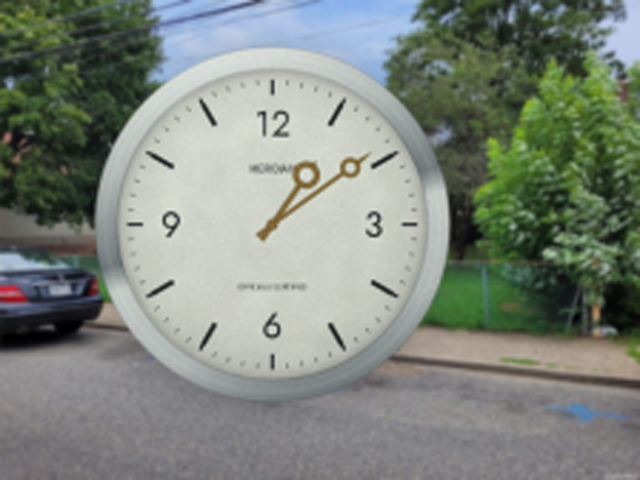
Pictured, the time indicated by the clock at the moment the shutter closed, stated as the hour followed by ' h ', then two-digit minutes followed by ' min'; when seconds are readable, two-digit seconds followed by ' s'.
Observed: 1 h 09 min
